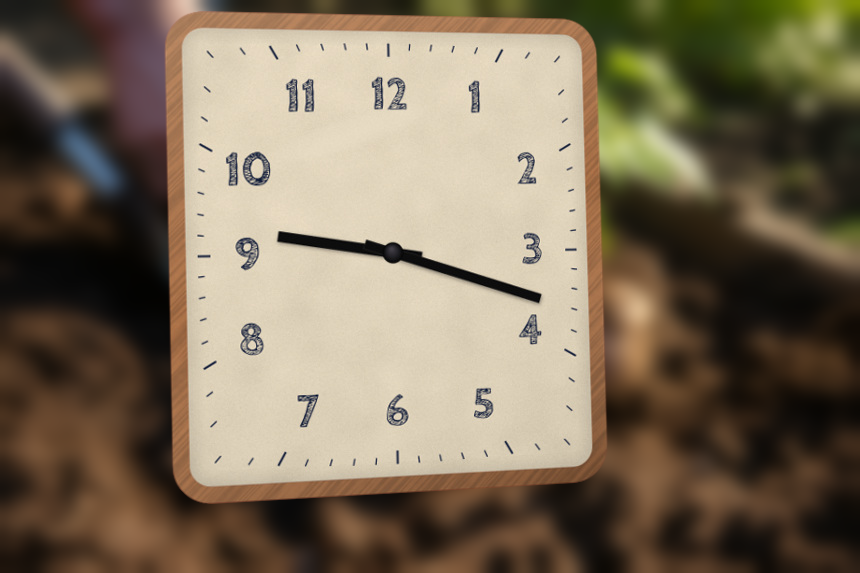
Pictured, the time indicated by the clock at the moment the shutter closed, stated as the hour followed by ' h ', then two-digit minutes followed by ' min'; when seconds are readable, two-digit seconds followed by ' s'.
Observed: 9 h 18 min
